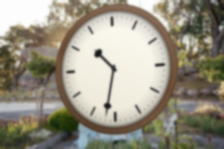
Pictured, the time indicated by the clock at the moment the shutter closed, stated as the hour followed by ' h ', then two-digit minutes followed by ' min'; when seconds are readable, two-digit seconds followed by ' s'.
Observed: 10 h 32 min
